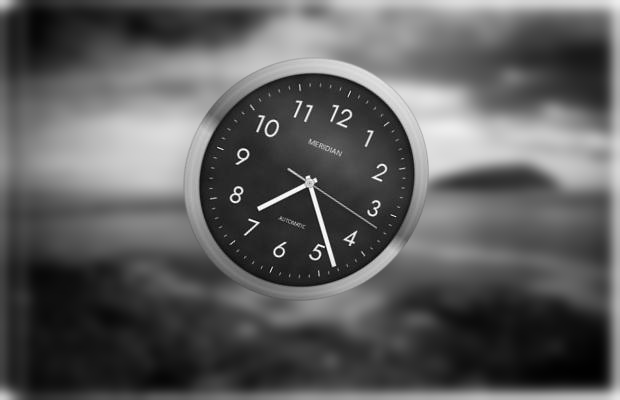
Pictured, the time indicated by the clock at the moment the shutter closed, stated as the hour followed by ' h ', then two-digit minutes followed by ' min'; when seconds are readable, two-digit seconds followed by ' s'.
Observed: 7 h 23 min 17 s
